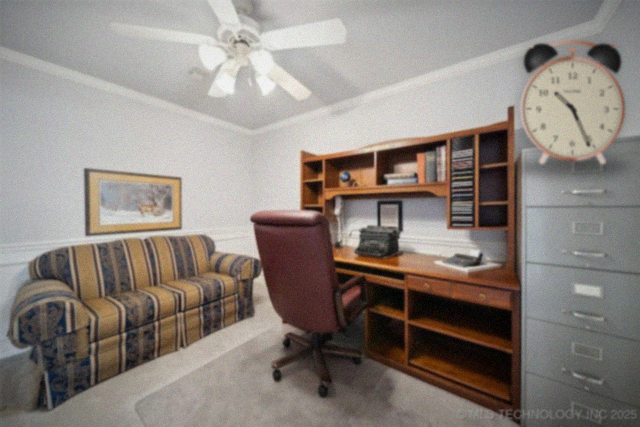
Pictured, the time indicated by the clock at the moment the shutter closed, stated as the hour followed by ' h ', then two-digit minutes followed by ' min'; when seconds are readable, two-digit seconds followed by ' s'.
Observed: 10 h 26 min
